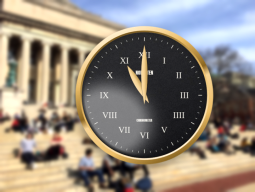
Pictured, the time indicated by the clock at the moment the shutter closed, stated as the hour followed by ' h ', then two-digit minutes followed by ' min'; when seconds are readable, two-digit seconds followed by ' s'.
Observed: 11 h 00 min
